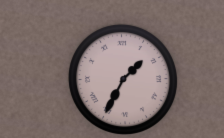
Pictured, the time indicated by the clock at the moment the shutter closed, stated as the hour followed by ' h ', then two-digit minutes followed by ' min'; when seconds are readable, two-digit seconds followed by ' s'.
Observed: 1 h 35 min
